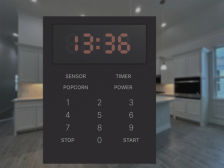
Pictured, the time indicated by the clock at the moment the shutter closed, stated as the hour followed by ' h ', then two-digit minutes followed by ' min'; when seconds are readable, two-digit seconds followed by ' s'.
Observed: 13 h 36 min
